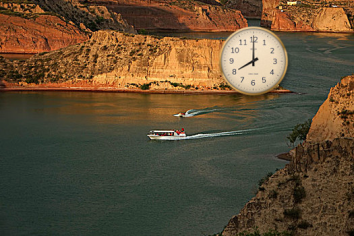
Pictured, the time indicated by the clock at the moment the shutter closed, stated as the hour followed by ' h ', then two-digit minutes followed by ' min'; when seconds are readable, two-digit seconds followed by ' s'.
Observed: 8 h 00 min
